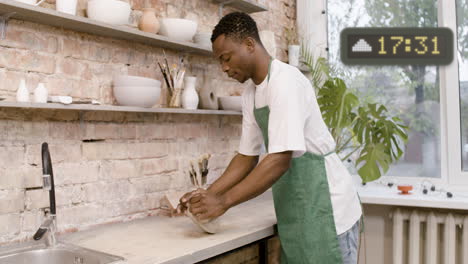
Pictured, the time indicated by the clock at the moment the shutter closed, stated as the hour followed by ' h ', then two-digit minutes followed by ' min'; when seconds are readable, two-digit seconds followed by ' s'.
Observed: 17 h 31 min
